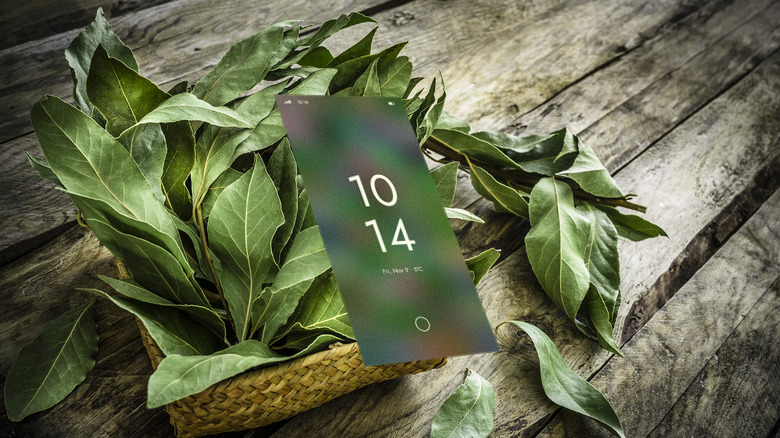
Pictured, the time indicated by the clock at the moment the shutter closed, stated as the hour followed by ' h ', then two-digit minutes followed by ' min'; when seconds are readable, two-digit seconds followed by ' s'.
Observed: 10 h 14 min
